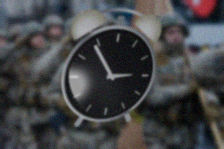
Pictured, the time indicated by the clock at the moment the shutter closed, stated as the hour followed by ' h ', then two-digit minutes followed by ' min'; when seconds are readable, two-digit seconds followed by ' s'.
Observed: 2 h 54 min
